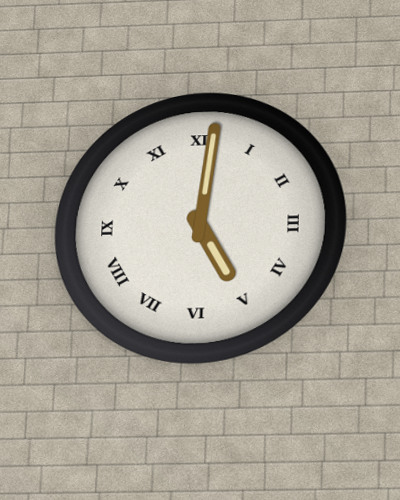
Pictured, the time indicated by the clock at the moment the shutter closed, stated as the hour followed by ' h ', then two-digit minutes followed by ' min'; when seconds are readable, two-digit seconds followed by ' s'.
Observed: 5 h 01 min
